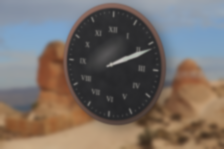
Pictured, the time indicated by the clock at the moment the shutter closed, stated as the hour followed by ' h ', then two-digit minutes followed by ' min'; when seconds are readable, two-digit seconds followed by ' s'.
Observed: 2 h 11 min
